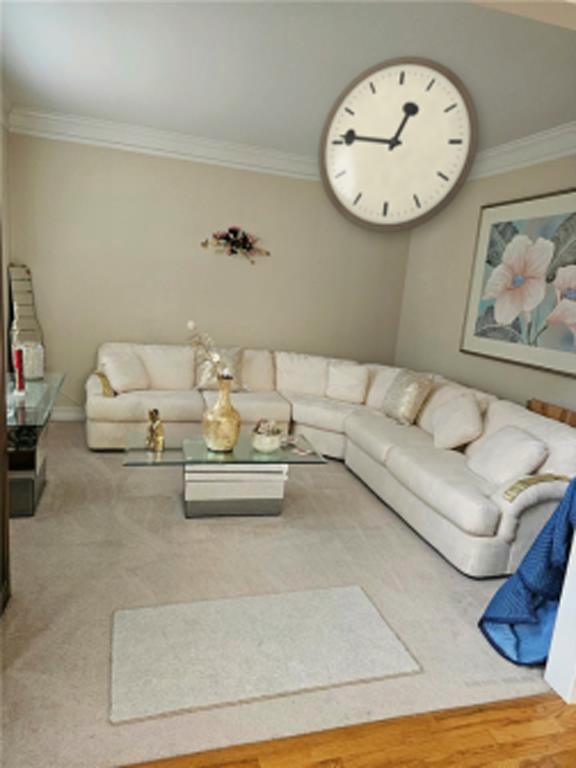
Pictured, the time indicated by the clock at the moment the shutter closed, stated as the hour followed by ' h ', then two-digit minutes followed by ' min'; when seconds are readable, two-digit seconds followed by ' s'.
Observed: 12 h 46 min
